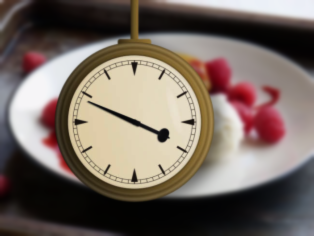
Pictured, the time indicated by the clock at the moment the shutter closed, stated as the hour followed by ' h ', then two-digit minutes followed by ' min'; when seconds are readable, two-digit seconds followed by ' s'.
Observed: 3 h 49 min
